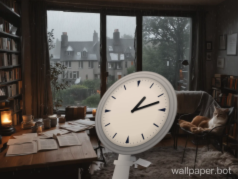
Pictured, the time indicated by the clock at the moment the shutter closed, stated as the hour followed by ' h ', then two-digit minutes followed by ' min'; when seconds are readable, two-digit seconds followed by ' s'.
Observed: 1 h 12 min
